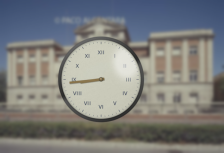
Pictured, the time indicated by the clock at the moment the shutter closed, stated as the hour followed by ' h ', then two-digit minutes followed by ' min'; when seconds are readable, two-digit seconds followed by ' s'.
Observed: 8 h 44 min
